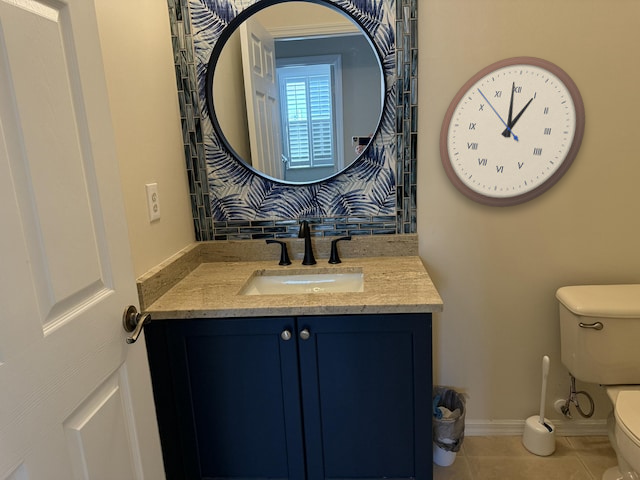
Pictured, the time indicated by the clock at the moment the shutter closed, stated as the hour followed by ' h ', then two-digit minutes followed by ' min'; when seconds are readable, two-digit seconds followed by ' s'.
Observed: 12 h 58 min 52 s
